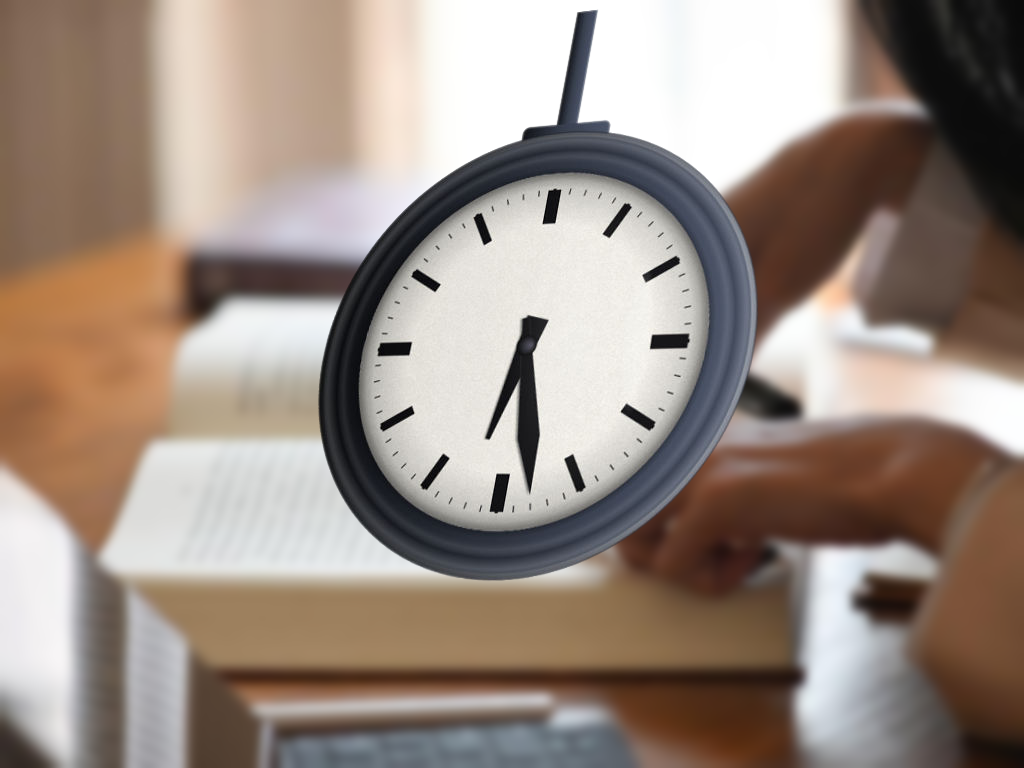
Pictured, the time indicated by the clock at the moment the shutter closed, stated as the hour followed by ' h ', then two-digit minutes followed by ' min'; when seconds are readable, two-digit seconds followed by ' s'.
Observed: 6 h 28 min
